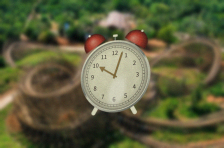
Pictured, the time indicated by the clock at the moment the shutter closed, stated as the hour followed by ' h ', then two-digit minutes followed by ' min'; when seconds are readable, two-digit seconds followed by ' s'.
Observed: 10 h 03 min
